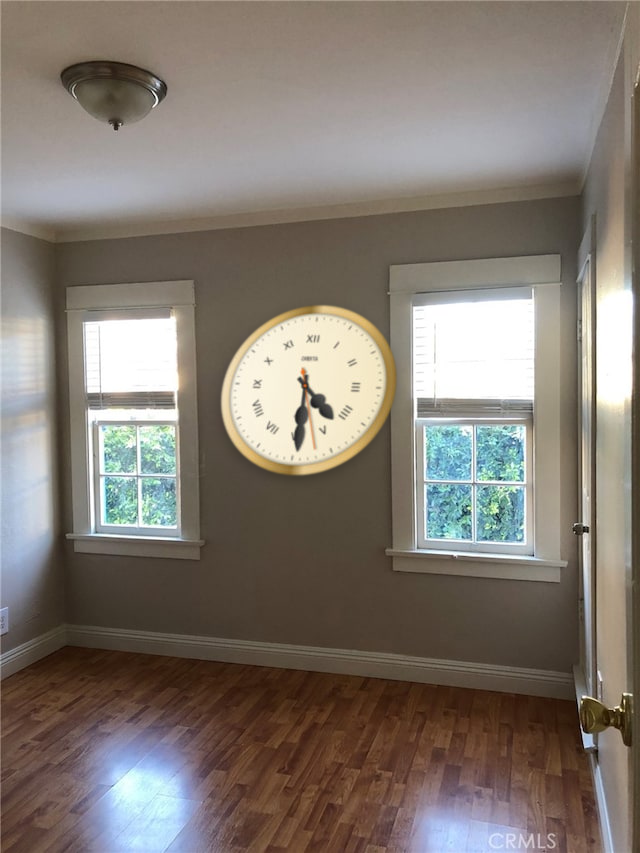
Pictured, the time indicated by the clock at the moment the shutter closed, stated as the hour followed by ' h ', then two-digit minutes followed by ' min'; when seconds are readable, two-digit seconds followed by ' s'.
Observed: 4 h 29 min 27 s
